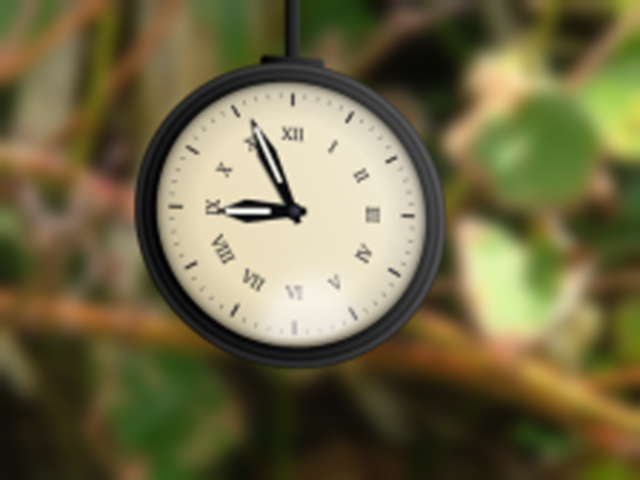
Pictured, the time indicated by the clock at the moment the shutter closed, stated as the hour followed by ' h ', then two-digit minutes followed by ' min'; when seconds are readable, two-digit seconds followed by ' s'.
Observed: 8 h 56 min
